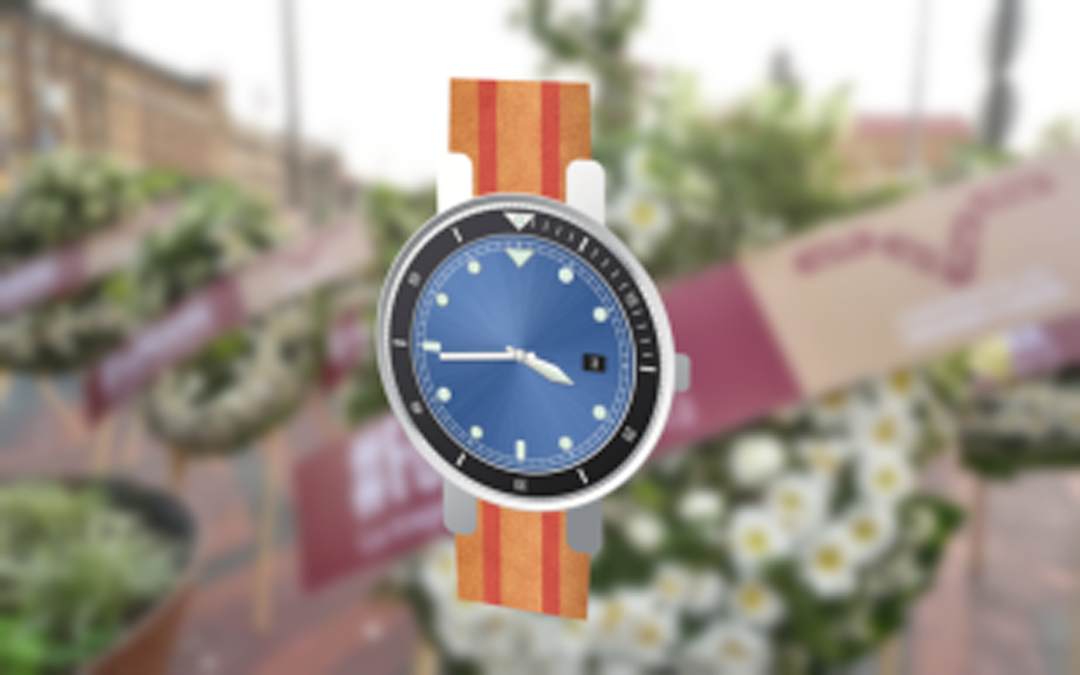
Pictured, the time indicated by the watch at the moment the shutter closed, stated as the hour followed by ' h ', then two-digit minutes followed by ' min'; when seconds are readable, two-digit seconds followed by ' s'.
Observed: 3 h 44 min
